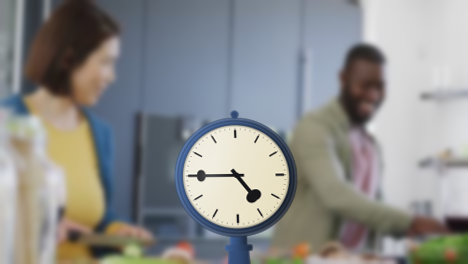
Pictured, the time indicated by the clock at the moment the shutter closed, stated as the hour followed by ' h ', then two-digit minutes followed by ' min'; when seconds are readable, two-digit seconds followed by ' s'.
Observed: 4 h 45 min
